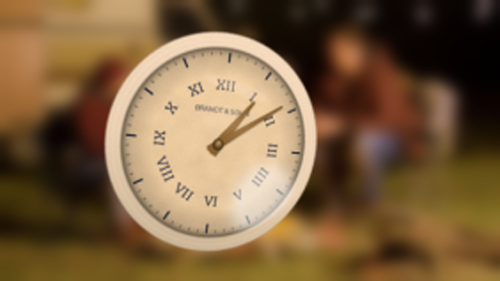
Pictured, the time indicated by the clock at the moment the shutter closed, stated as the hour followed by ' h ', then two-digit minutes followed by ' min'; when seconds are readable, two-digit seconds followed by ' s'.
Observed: 1 h 09 min
